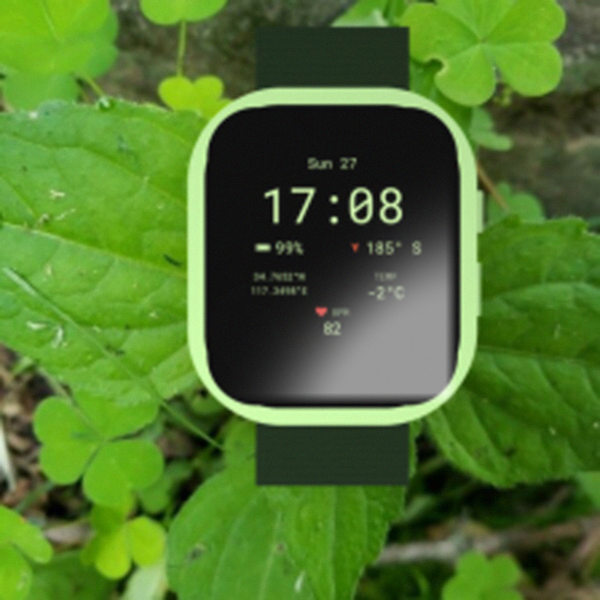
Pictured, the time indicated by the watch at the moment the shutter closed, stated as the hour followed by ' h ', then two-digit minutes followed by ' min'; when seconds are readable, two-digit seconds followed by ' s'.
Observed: 17 h 08 min
